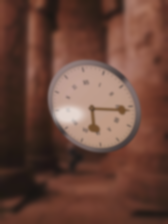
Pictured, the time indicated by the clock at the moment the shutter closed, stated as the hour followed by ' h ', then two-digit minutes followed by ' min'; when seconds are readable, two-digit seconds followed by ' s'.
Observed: 6 h 16 min
